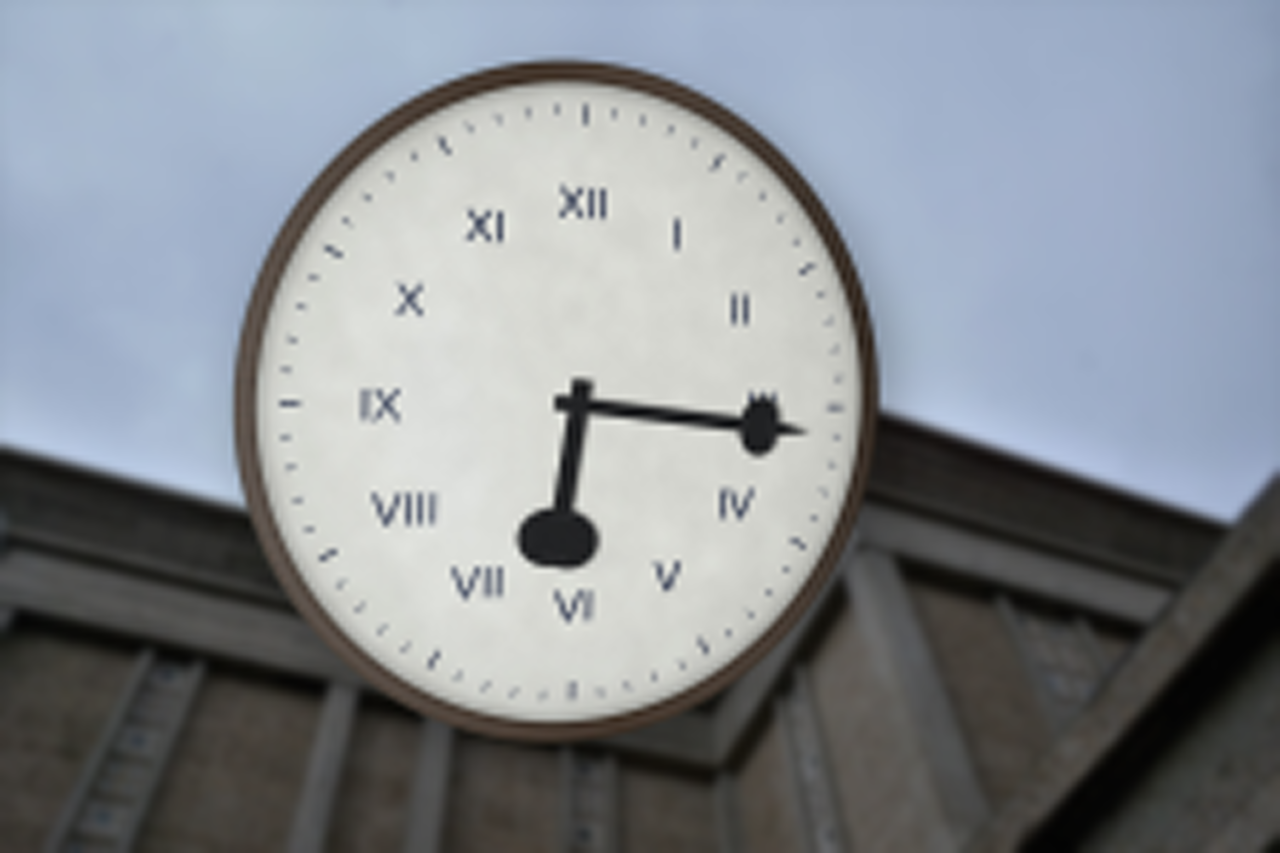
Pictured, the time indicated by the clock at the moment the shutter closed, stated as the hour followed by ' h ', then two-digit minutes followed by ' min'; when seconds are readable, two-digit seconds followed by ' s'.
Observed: 6 h 16 min
